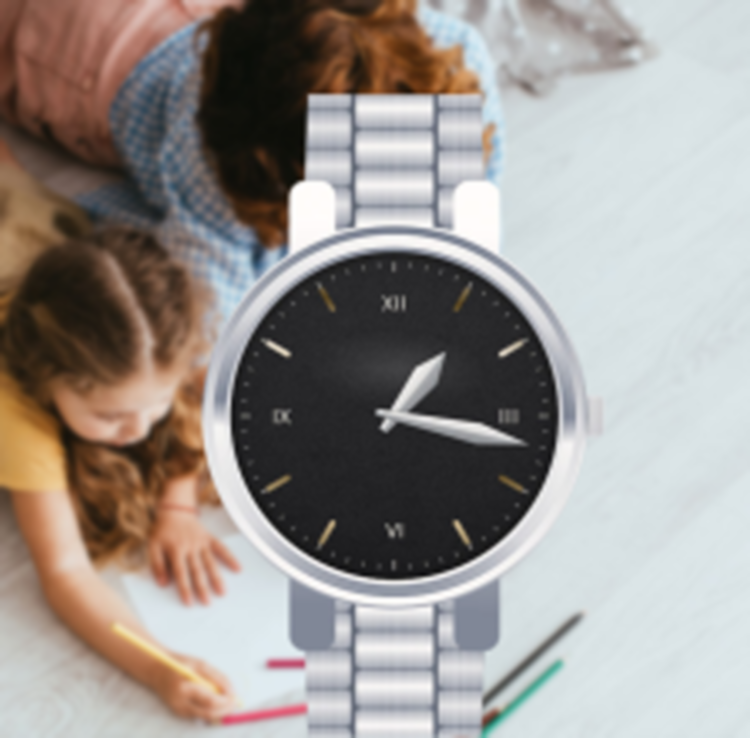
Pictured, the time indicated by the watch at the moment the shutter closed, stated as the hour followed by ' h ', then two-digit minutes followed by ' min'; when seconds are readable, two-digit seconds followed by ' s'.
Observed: 1 h 17 min
